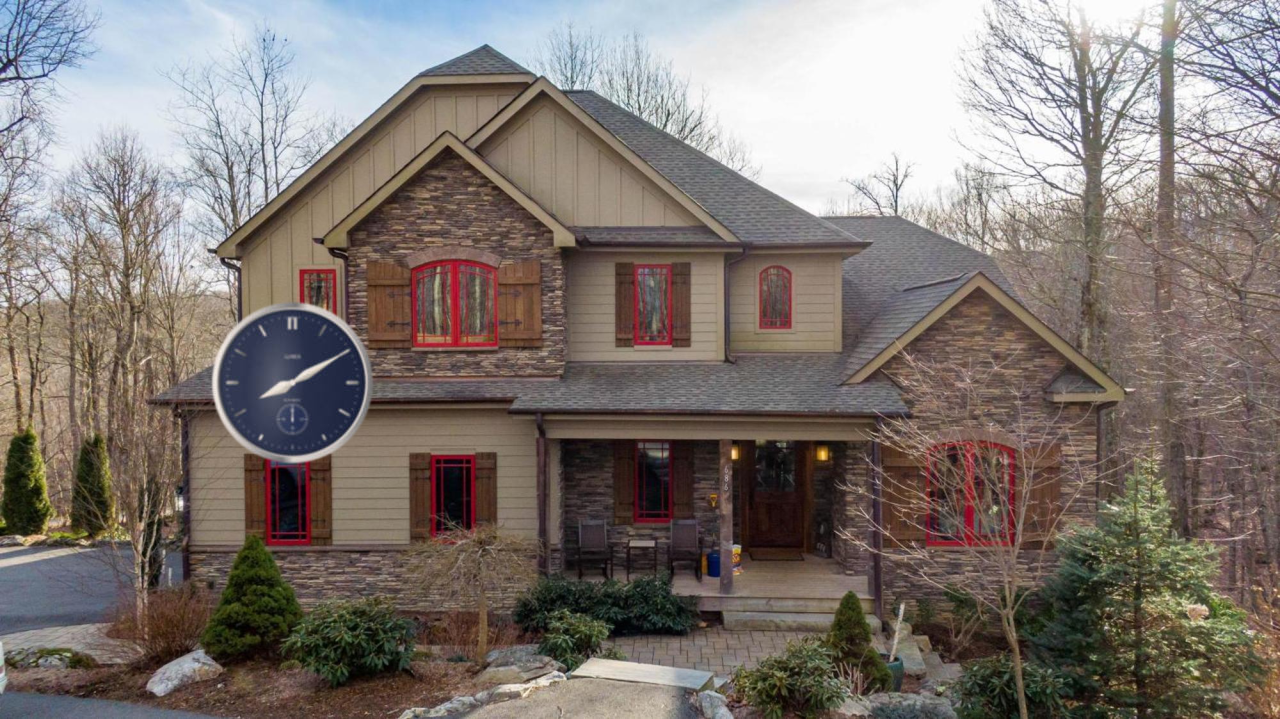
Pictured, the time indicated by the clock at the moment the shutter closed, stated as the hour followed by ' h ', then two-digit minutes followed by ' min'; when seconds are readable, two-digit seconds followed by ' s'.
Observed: 8 h 10 min
